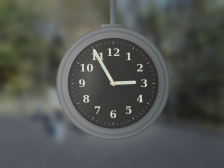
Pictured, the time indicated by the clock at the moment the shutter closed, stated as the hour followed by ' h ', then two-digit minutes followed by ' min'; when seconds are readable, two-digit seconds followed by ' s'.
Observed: 2 h 55 min
